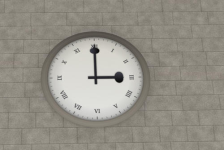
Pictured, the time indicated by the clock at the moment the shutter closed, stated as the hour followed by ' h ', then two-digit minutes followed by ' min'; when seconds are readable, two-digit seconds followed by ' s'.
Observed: 3 h 00 min
